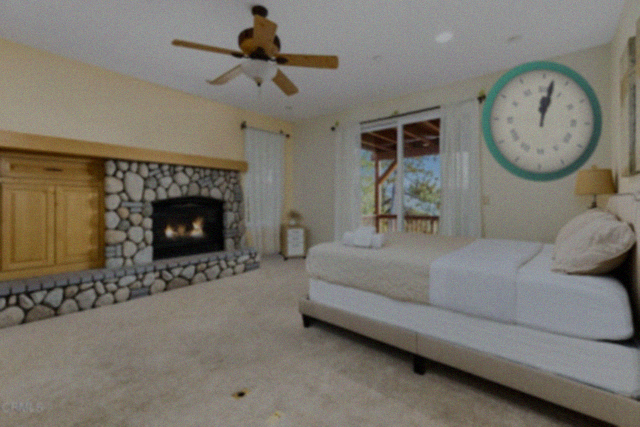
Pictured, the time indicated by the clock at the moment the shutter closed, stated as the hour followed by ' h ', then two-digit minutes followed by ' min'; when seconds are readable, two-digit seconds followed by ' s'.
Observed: 12 h 02 min
